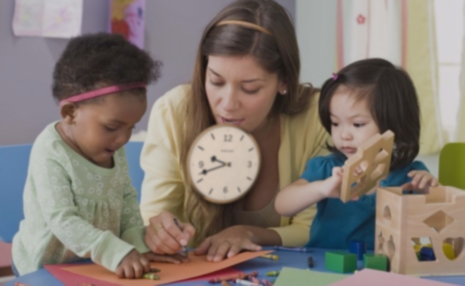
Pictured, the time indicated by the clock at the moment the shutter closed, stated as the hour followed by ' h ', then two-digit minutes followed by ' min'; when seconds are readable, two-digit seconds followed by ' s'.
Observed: 9 h 42 min
